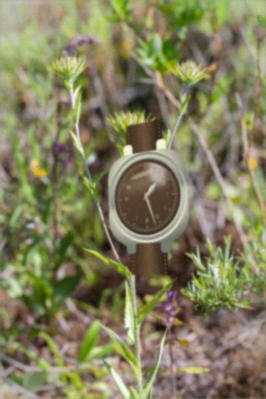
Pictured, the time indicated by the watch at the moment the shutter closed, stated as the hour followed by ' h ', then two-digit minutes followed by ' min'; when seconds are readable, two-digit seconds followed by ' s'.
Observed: 1 h 27 min
